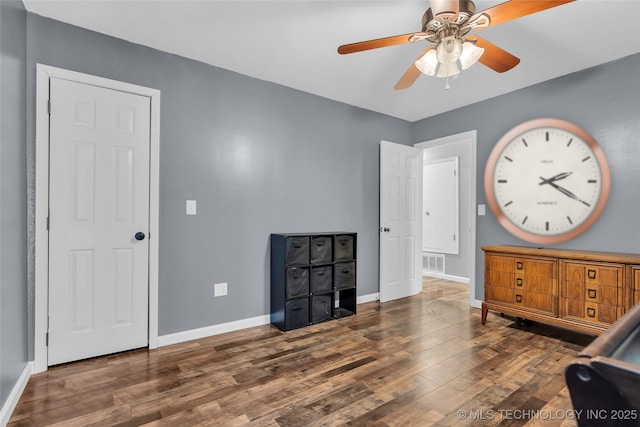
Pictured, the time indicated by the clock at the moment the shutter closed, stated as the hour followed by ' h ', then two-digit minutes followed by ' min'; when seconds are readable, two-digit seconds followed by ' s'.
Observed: 2 h 20 min
